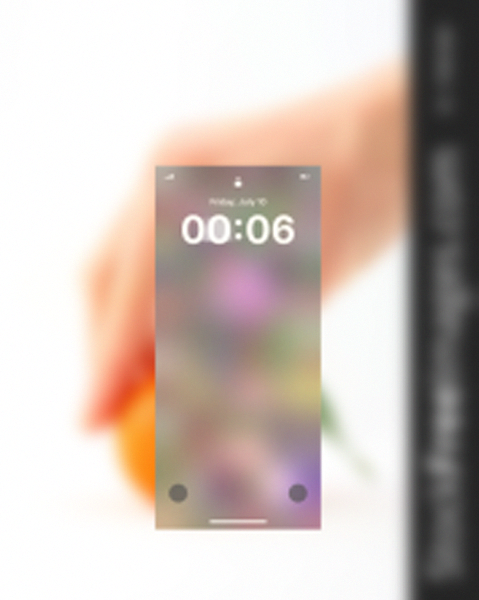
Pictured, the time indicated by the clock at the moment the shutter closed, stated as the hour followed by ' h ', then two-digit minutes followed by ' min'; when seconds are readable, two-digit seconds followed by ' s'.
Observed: 0 h 06 min
